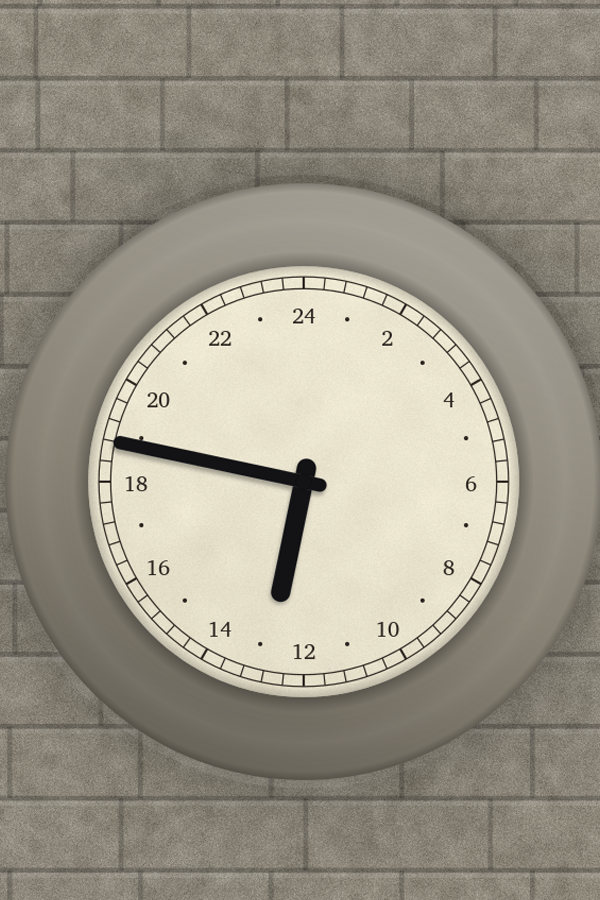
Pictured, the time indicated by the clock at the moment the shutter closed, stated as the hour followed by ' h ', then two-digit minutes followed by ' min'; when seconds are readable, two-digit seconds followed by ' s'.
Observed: 12 h 47 min
